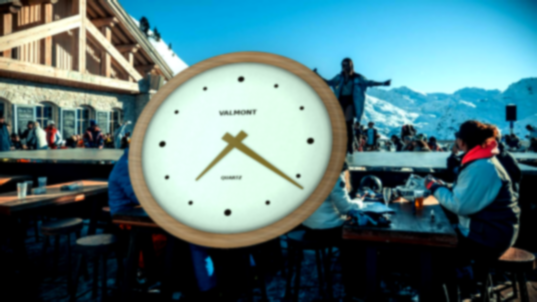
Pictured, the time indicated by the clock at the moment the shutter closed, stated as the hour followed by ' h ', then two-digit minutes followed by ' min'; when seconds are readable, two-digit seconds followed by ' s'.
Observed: 7 h 21 min
